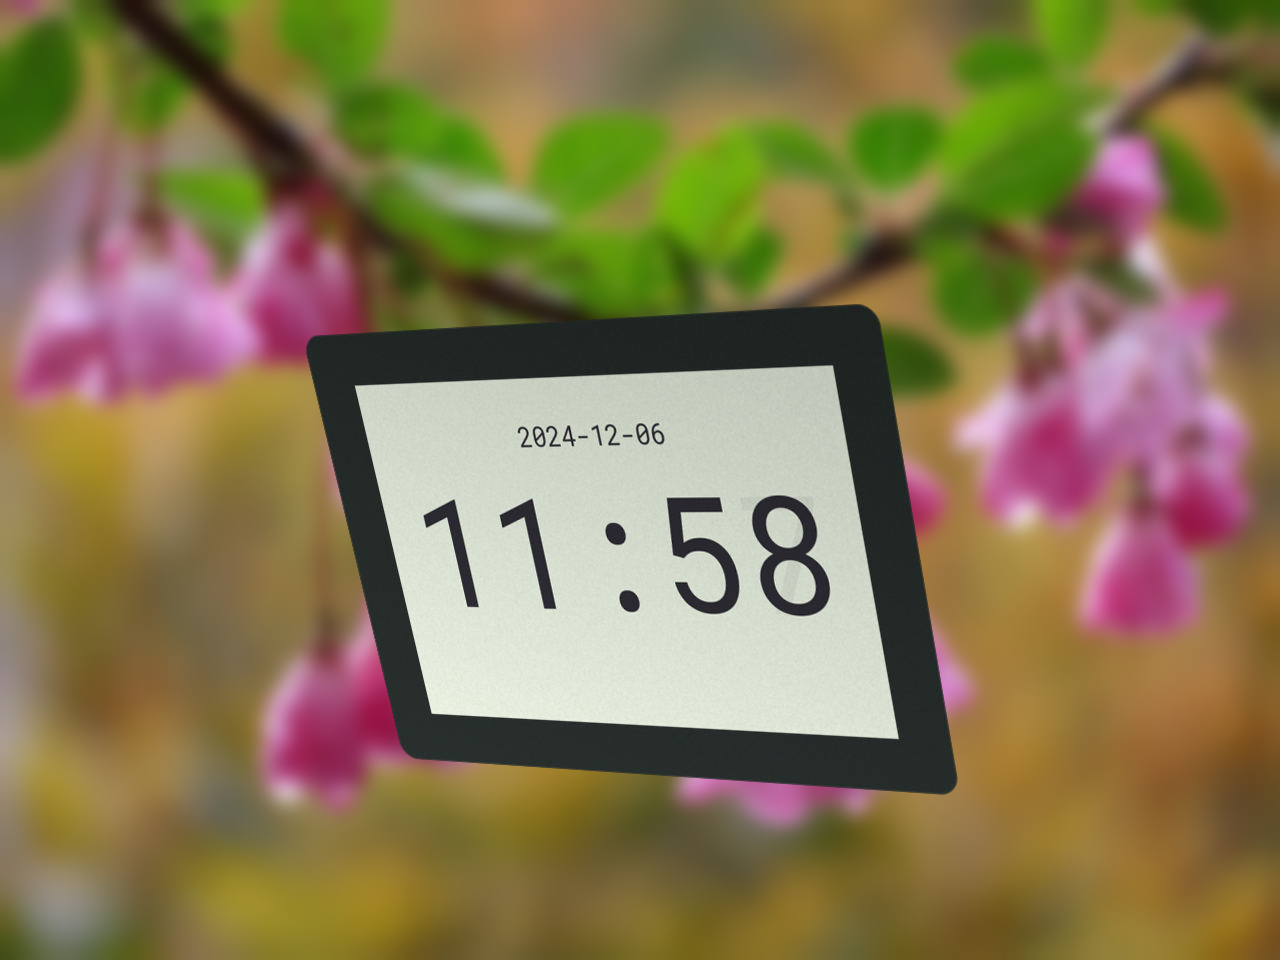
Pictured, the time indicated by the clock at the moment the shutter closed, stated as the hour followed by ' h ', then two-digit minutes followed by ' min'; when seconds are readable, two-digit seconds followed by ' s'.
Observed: 11 h 58 min
